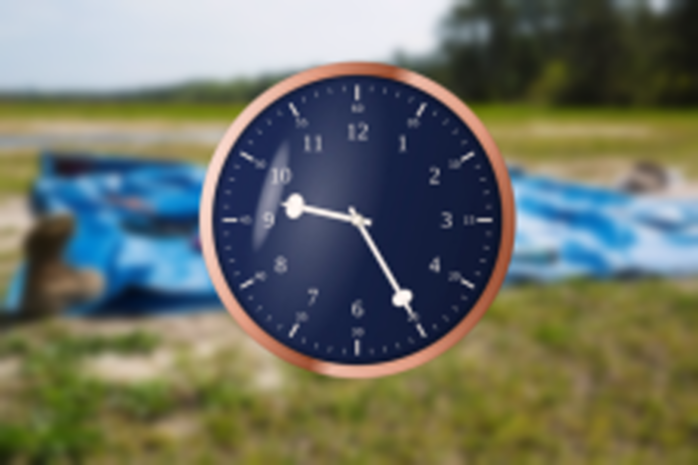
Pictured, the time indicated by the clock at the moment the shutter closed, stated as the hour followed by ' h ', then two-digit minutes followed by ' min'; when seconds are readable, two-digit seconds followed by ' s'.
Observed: 9 h 25 min
